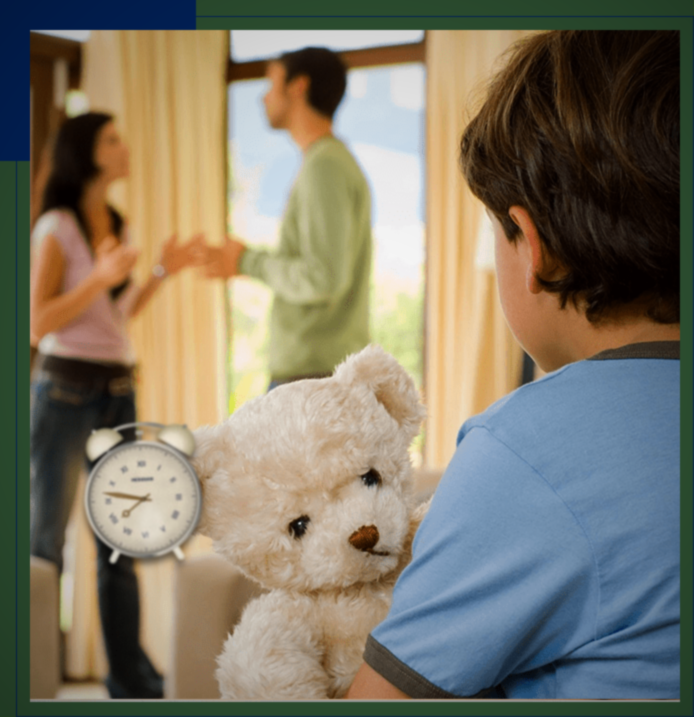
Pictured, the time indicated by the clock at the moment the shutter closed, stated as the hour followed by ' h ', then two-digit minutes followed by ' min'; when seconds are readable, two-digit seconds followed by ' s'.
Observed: 7 h 47 min
